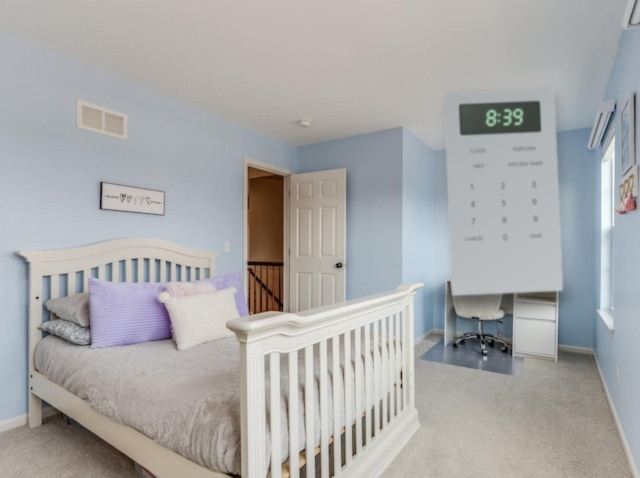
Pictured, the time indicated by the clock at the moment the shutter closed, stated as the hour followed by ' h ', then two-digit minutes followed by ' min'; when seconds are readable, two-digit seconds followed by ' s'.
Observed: 8 h 39 min
